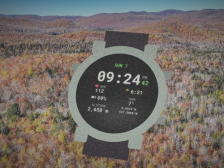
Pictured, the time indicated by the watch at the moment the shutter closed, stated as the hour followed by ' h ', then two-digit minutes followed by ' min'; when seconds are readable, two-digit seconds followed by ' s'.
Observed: 9 h 24 min
